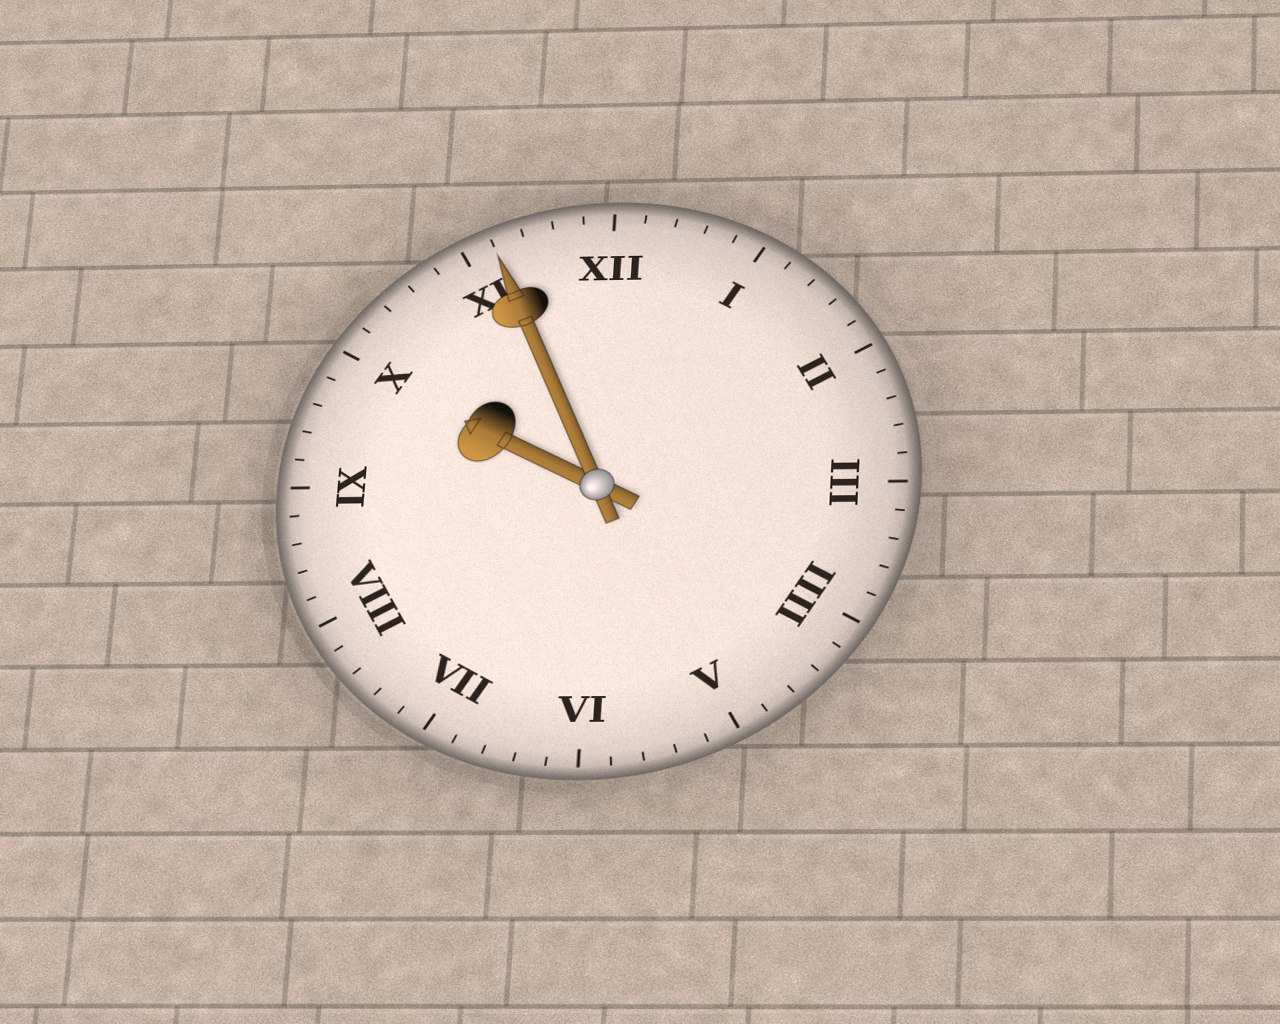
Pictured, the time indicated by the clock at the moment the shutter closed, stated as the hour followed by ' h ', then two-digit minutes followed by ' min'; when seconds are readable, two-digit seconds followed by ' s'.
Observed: 9 h 56 min
